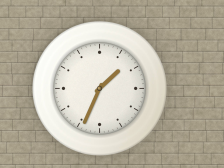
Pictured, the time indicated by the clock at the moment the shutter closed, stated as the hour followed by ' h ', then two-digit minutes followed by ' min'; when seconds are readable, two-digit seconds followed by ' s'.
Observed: 1 h 34 min
